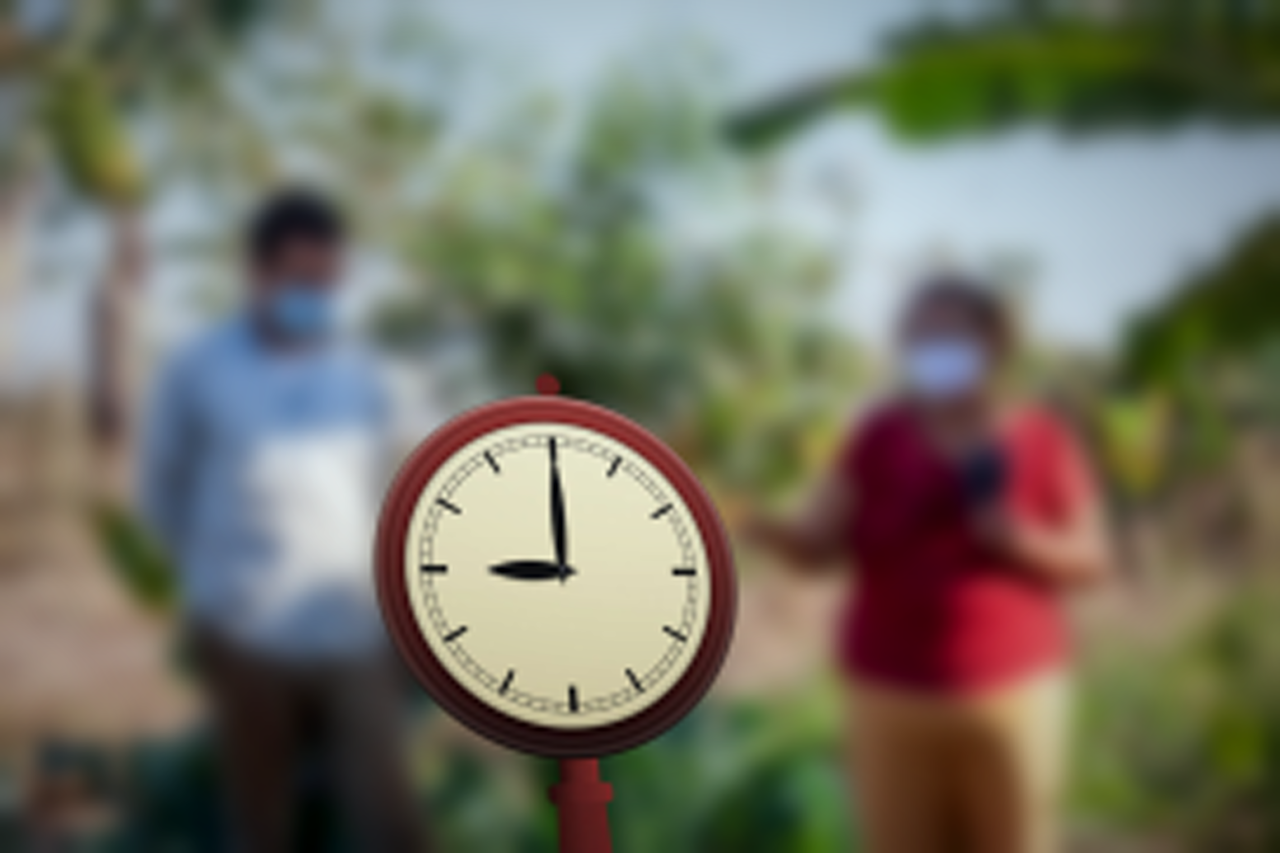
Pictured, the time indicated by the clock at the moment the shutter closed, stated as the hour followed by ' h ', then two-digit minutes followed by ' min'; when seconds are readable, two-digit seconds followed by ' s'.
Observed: 9 h 00 min
